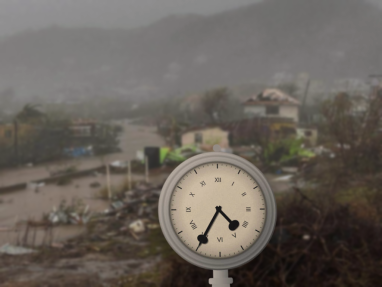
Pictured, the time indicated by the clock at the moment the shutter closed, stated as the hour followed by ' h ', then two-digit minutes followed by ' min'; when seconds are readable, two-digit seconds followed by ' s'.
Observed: 4 h 35 min
